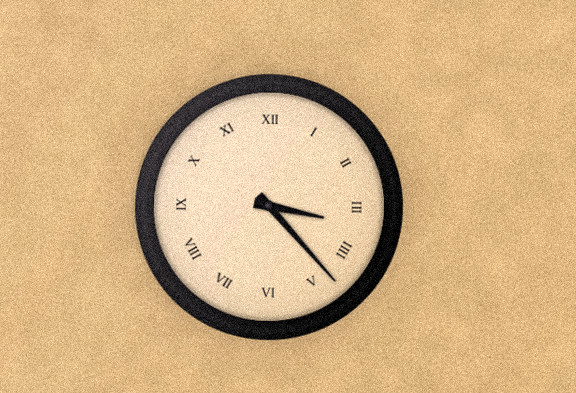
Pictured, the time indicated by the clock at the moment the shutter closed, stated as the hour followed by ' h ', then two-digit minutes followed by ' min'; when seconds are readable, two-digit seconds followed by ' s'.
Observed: 3 h 23 min
